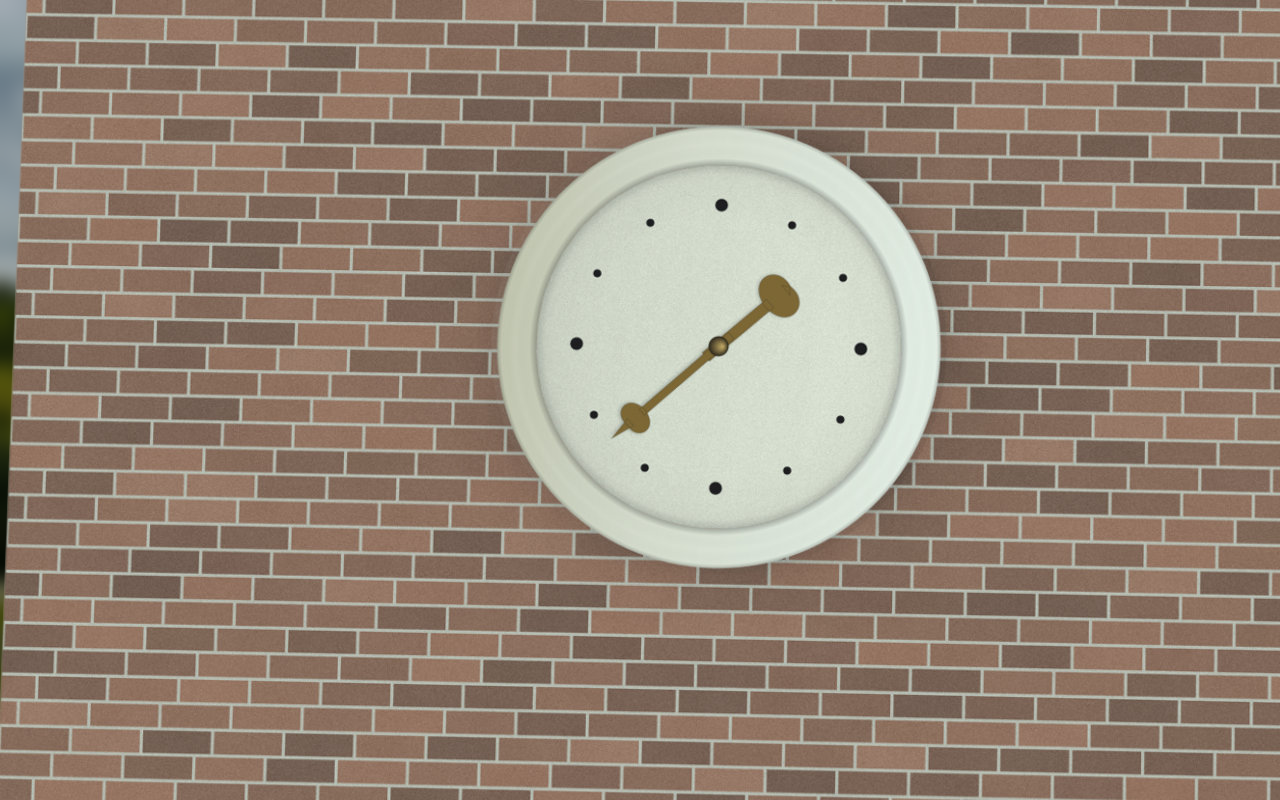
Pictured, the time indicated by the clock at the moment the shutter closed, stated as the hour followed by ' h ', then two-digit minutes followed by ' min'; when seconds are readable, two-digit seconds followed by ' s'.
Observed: 1 h 38 min
